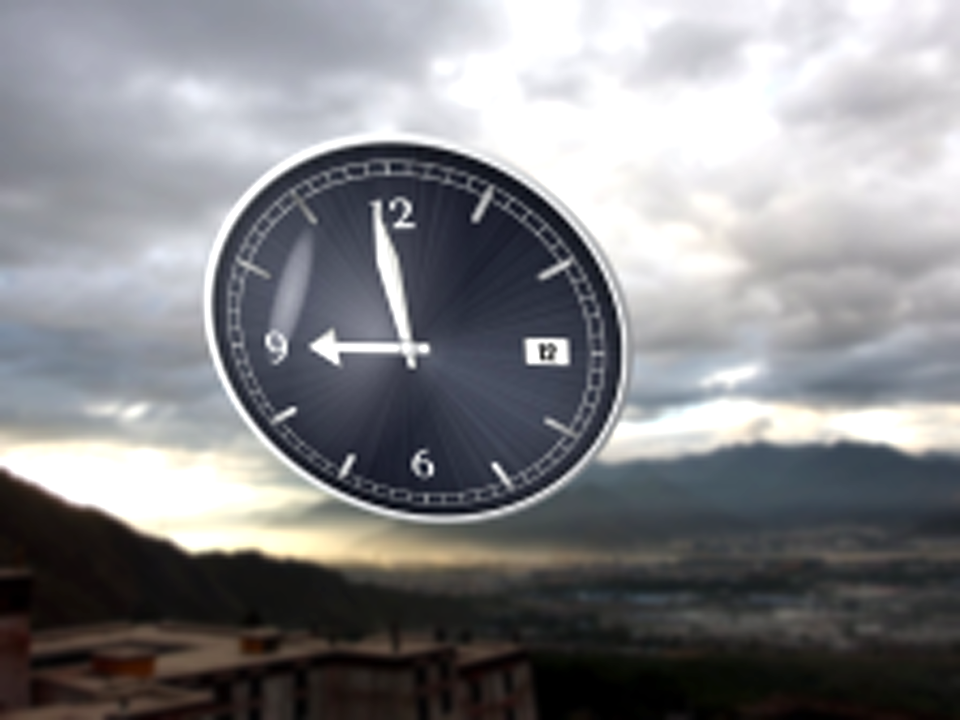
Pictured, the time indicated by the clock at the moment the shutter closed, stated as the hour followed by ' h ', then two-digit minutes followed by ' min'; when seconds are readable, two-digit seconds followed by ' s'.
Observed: 8 h 59 min
